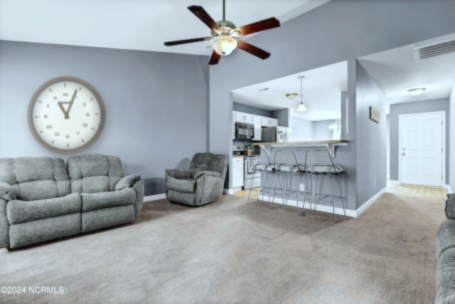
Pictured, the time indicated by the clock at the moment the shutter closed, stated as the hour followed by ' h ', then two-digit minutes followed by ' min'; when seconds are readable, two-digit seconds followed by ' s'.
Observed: 11 h 04 min
